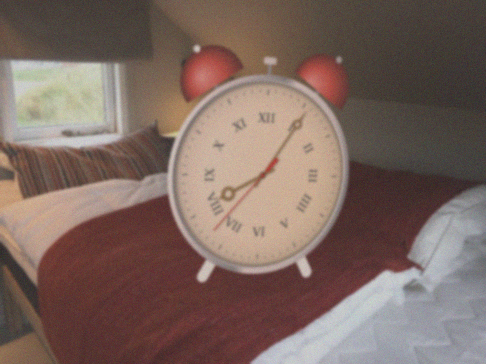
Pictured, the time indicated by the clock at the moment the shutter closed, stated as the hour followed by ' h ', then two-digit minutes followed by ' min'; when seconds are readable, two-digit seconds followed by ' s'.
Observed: 8 h 05 min 37 s
